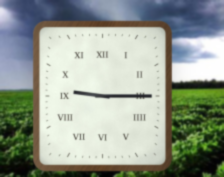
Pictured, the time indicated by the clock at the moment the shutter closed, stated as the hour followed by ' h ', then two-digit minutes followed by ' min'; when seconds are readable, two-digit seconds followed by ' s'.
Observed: 9 h 15 min
